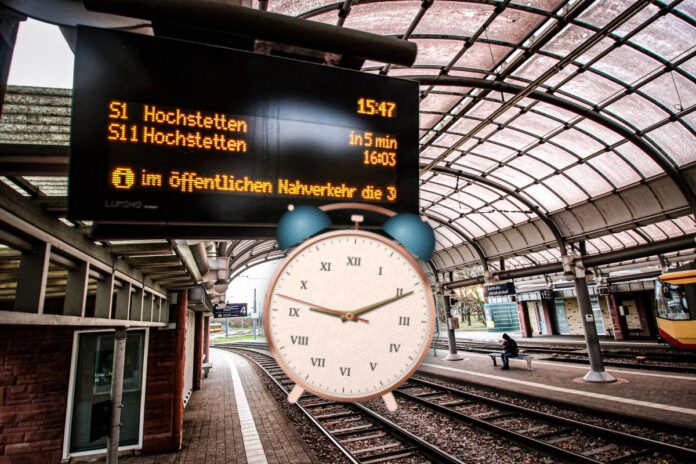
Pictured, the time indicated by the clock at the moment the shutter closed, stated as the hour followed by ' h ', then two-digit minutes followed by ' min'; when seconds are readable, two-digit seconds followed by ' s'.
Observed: 9 h 10 min 47 s
